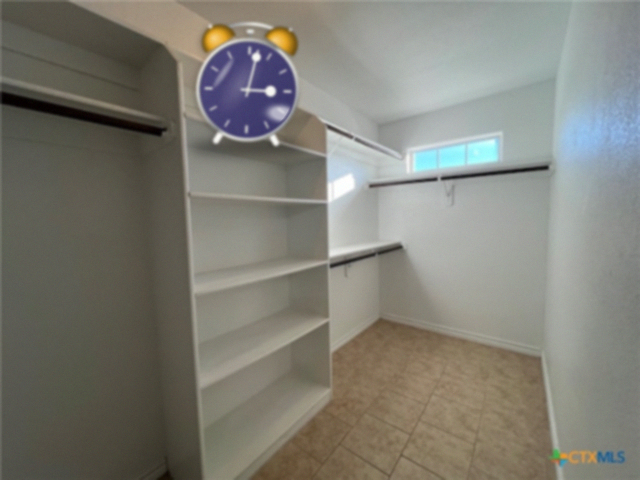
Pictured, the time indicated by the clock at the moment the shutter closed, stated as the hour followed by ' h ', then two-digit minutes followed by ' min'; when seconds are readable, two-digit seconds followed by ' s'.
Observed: 3 h 02 min
